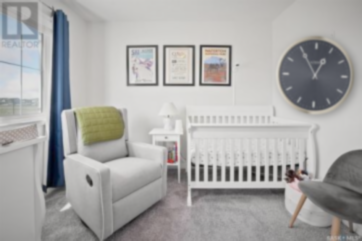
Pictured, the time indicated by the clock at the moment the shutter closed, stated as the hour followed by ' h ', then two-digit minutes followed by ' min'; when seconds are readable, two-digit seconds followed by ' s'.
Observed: 12 h 55 min
